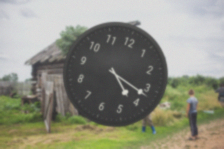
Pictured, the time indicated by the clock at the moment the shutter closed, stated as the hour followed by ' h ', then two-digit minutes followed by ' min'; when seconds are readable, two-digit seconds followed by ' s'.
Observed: 4 h 17 min
